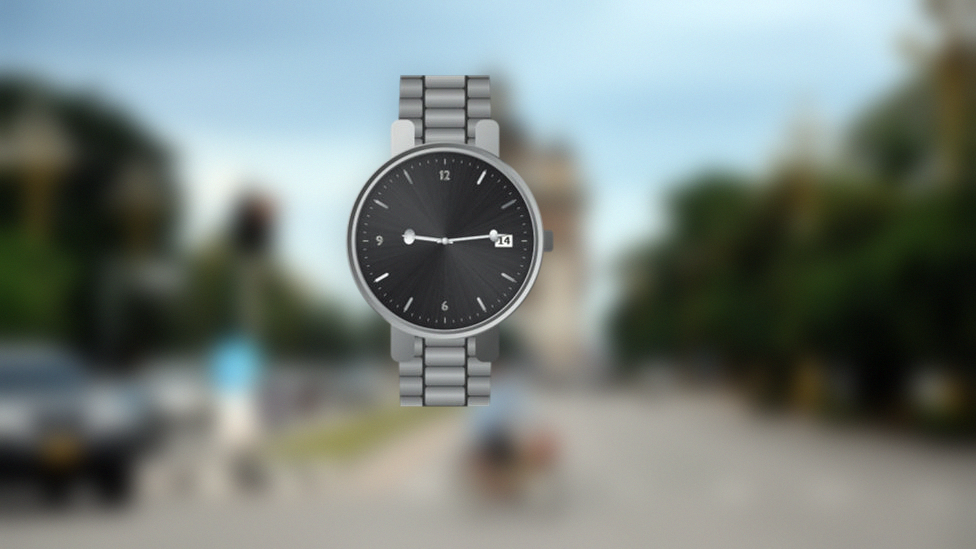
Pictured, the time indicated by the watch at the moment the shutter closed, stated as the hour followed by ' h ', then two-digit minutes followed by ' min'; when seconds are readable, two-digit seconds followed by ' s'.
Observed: 9 h 14 min
